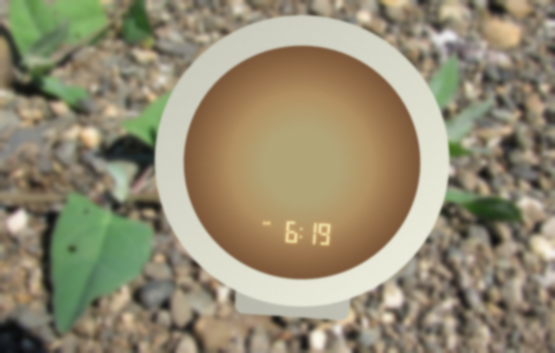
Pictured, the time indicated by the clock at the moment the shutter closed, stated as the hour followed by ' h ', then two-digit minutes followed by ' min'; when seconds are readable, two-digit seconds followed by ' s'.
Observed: 6 h 19 min
